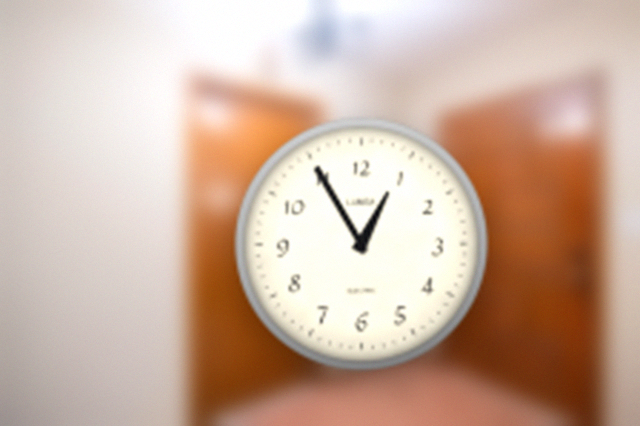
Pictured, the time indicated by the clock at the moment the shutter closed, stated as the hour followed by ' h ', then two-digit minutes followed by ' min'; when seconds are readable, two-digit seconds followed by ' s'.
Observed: 12 h 55 min
